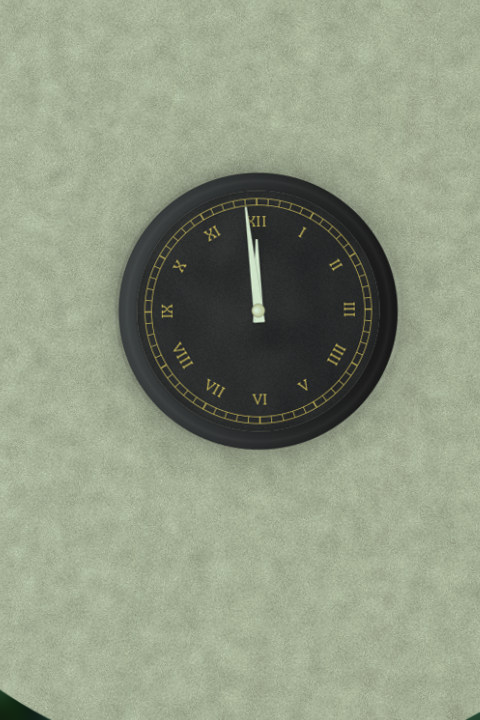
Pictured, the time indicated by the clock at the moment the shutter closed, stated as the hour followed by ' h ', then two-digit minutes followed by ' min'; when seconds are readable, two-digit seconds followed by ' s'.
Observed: 11 h 59 min
